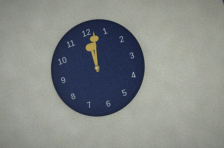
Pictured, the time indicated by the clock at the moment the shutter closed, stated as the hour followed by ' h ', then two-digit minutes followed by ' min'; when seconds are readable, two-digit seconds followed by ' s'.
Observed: 12 h 02 min
